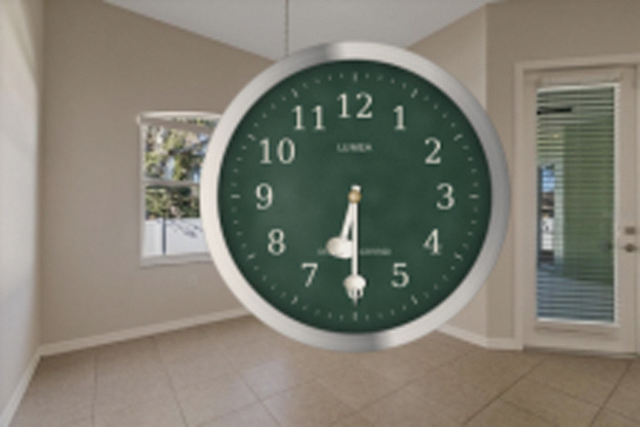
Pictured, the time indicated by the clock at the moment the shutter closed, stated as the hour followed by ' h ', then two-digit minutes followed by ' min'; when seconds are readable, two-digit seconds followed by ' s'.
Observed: 6 h 30 min
